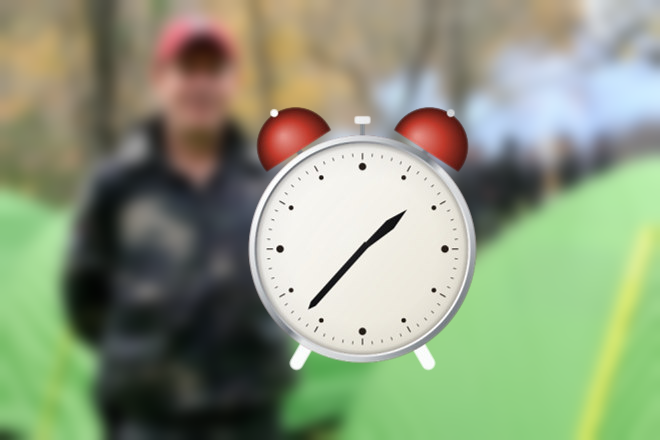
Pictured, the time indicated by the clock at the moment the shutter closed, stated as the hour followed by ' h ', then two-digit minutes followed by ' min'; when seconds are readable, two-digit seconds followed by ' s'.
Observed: 1 h 37 min
